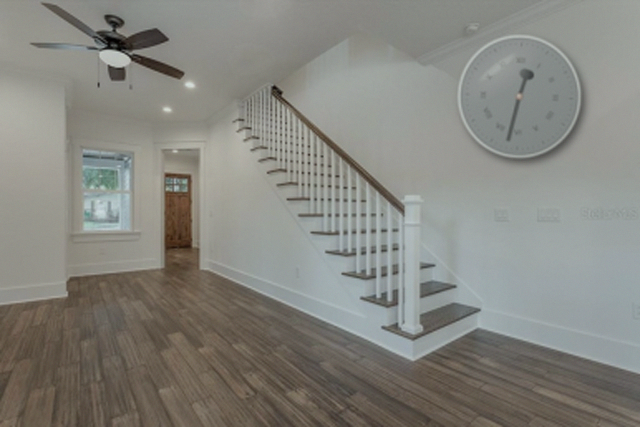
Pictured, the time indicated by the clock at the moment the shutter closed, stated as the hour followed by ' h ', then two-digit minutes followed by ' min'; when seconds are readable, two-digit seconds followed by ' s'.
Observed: 12 h 32 min
